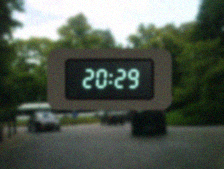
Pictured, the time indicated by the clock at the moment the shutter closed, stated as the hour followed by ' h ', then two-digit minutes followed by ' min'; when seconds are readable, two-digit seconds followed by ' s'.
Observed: 20 h 29 min
